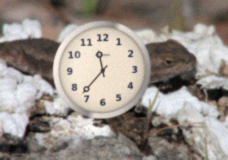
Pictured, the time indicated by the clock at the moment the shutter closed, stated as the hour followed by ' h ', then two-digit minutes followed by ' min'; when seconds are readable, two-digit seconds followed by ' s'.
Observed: 11 h 37 min
